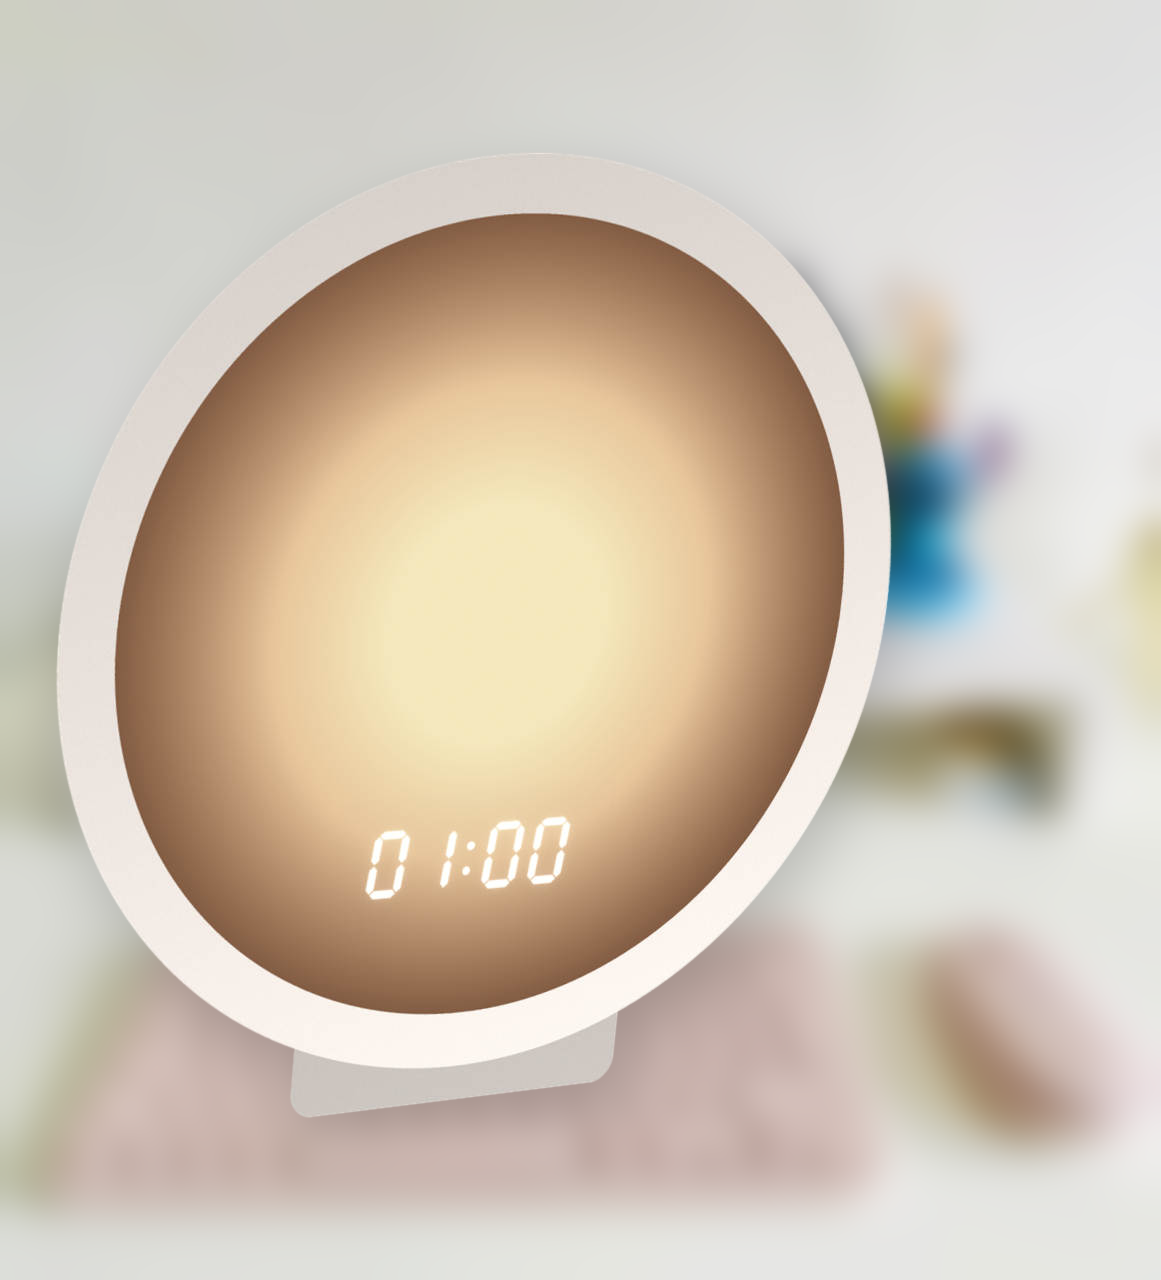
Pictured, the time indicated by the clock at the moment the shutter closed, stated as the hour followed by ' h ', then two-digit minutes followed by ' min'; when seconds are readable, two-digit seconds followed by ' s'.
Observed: 1 h 00 min
